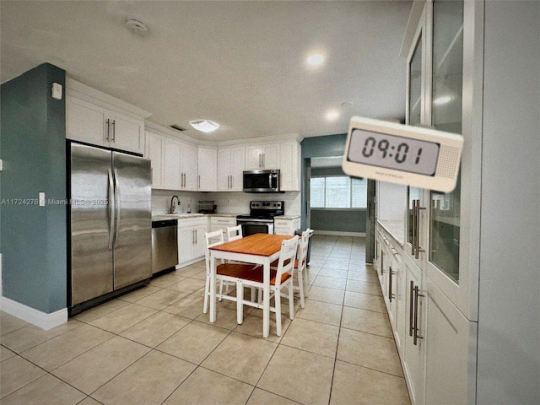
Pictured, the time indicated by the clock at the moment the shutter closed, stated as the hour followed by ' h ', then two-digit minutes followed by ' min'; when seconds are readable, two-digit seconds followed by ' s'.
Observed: 9 h 01 min
